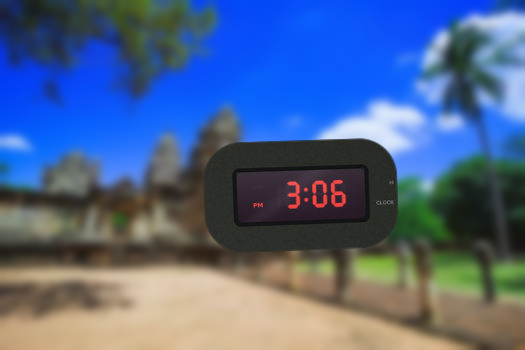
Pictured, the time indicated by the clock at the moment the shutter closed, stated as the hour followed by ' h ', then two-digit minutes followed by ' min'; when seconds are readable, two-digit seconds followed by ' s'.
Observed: 3 h 06 min
